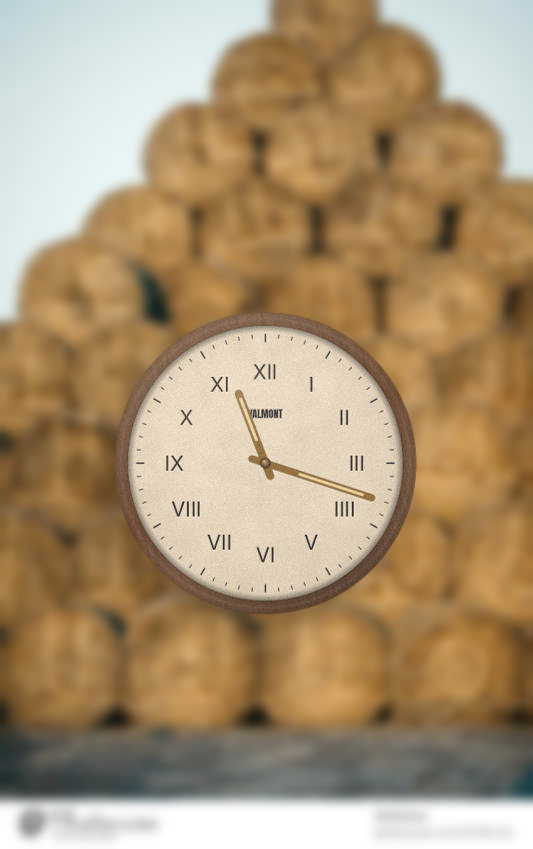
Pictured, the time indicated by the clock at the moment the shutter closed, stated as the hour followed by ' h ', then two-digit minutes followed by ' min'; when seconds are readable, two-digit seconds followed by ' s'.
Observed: 11 h 18 min
